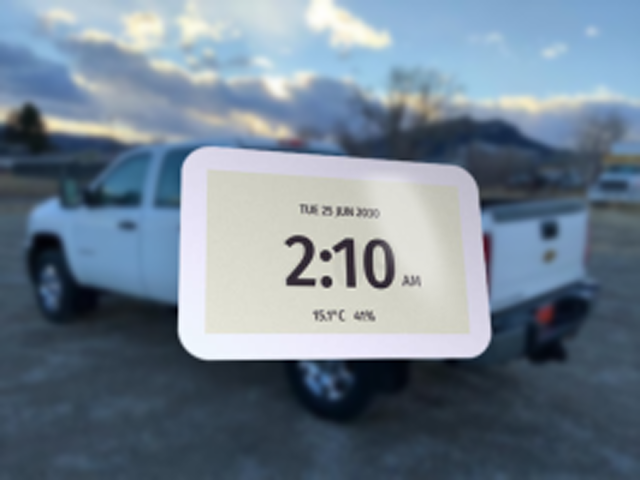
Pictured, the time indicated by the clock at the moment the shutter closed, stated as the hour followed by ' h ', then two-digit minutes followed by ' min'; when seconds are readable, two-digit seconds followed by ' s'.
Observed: 2 h 10 min
